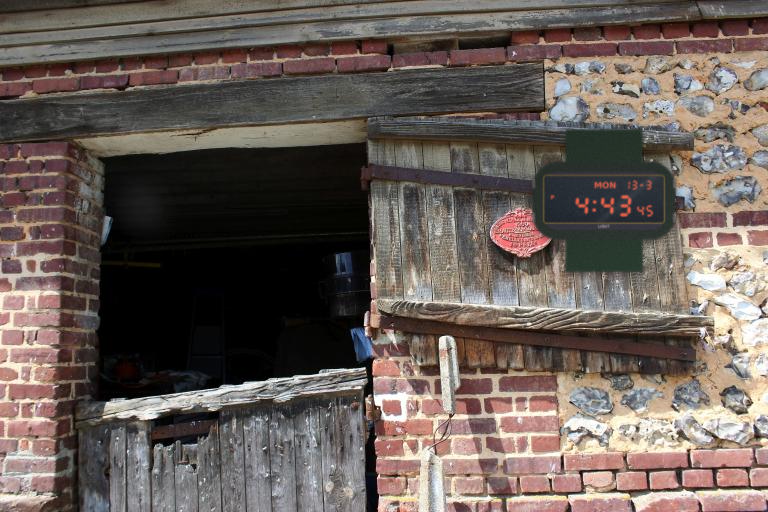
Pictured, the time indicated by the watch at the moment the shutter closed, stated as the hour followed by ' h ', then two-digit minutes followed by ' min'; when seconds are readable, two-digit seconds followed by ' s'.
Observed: 4 h 43 min 45 s
